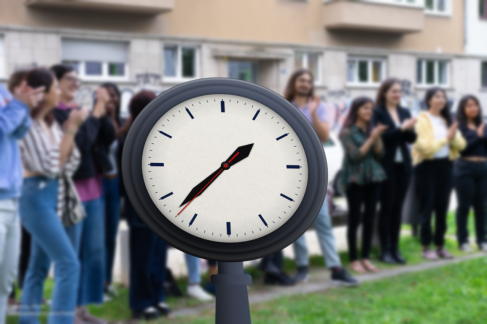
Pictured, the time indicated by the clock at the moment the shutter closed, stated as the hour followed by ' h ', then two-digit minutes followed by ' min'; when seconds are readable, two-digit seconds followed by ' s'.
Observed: 1 h 37 min 37 s
